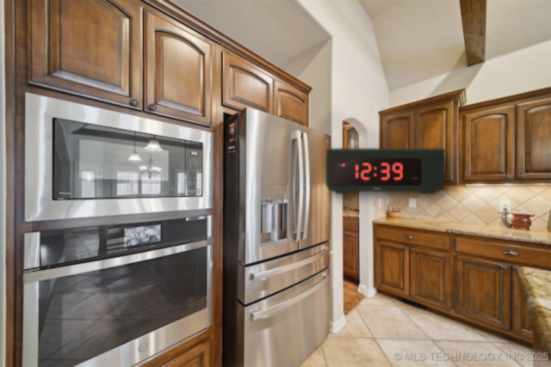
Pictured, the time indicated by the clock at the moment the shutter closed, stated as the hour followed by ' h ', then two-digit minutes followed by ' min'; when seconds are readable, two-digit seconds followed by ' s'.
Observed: 12 h 39 min
